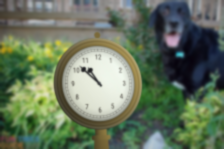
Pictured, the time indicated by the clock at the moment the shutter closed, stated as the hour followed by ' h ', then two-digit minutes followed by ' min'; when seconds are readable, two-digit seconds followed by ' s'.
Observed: 10 h 52 min
